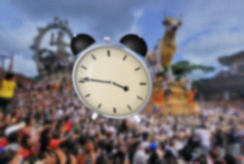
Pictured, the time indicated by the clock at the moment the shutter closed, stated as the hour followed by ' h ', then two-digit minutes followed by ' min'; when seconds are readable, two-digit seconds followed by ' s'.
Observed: 3 h 46 min
